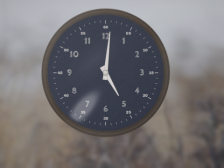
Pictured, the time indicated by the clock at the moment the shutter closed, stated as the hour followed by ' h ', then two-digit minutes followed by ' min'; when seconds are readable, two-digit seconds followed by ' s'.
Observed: 5 h 01 min
